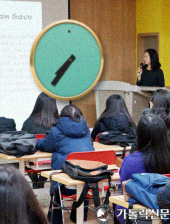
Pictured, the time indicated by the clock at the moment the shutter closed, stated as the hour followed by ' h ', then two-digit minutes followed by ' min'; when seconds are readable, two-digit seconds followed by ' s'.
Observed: 7 h 37 min
